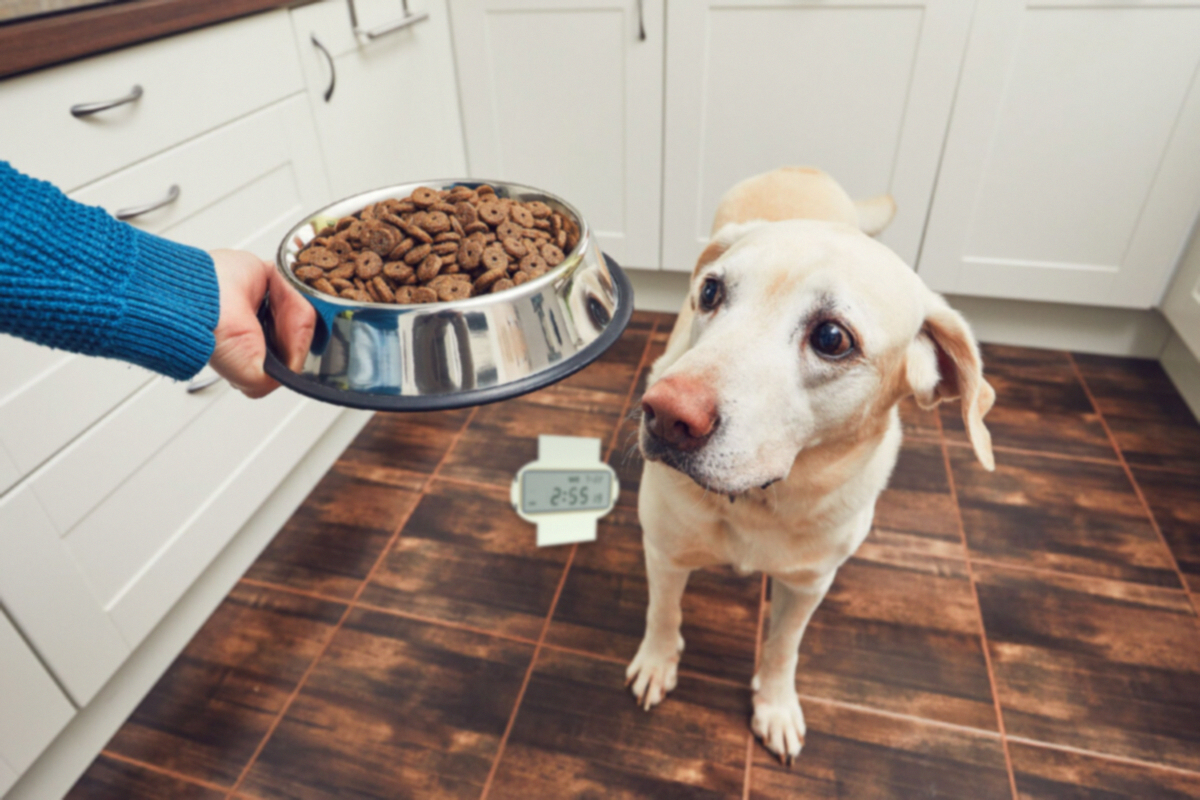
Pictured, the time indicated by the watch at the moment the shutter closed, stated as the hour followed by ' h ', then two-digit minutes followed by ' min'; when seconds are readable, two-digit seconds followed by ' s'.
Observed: 2 h 55 min
